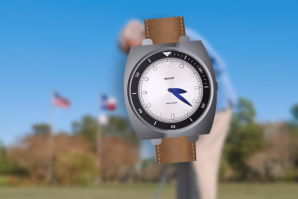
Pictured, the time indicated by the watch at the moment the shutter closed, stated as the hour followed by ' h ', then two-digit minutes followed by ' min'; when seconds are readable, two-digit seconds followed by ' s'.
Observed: 3 h 22 min
